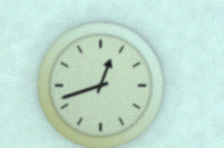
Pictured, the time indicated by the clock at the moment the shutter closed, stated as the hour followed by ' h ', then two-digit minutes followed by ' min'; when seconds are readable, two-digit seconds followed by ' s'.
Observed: 12 h 42 min
